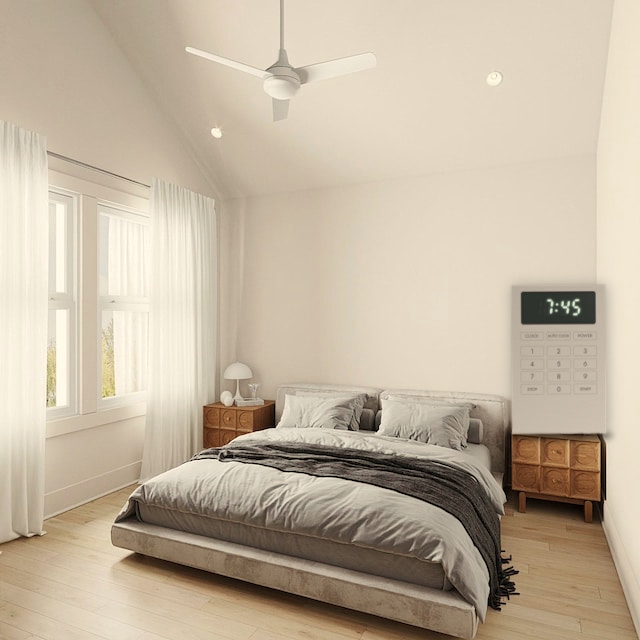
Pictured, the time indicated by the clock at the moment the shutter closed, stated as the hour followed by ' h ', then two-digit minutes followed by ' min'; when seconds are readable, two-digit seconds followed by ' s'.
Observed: 7 h 45 min
